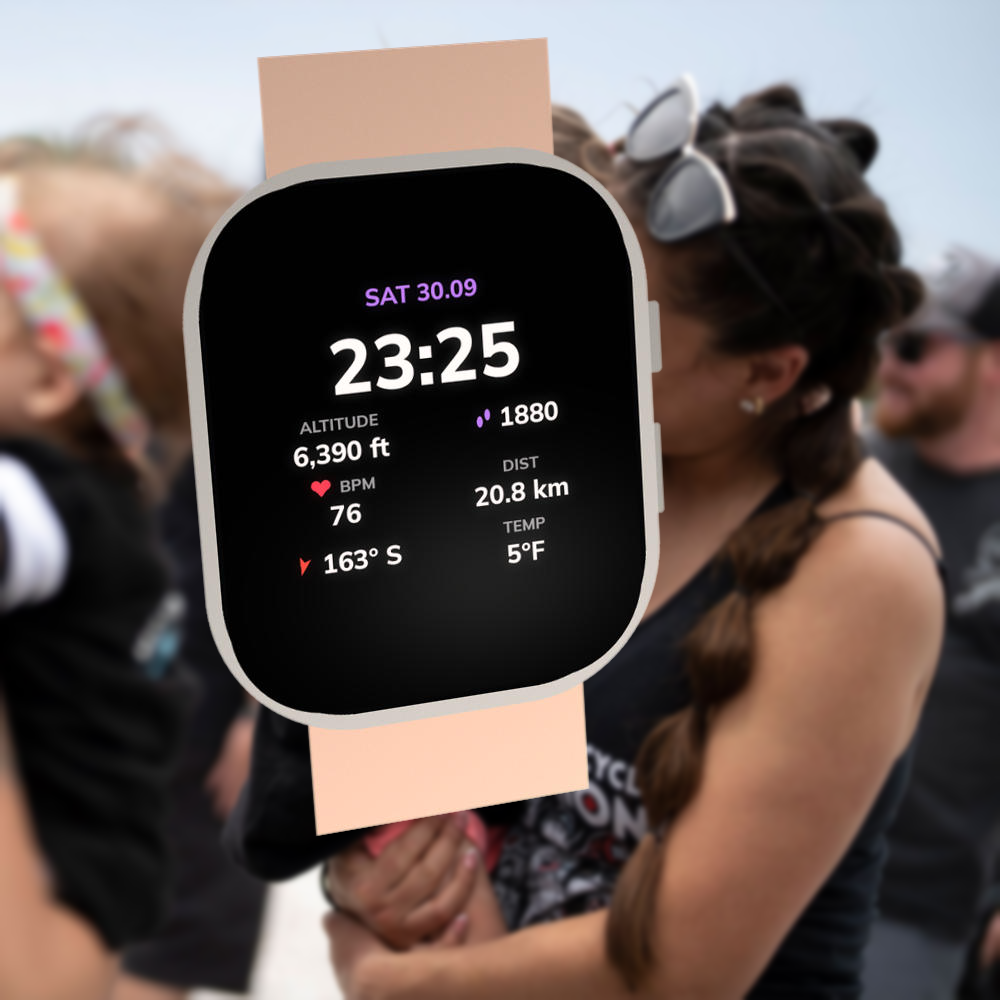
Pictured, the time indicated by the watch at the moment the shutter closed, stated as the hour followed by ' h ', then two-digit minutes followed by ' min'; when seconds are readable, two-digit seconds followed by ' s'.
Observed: 23 h 25 min
